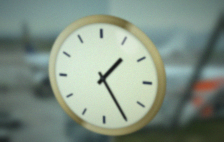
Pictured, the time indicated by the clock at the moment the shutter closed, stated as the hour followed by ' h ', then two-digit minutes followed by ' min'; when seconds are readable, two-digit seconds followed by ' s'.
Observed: 1 h 25 min
